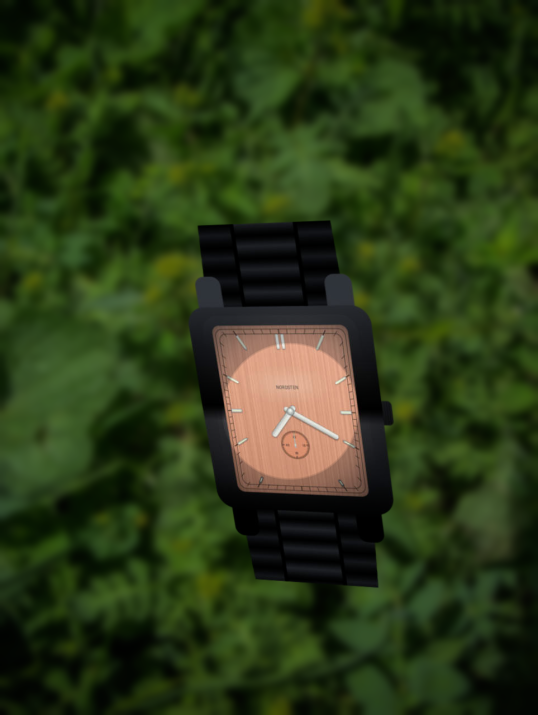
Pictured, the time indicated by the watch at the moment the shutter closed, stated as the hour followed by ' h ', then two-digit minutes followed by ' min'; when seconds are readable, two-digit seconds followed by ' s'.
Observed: 7 h 20 min
